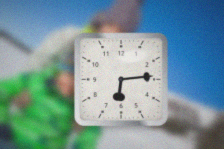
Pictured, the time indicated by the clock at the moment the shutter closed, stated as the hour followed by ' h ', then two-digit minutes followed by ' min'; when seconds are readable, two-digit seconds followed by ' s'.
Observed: 6 h 14 min
